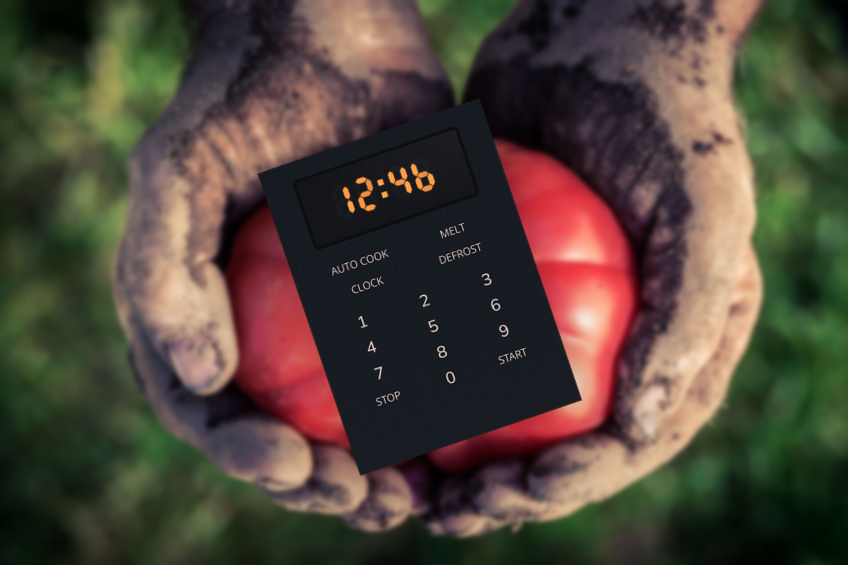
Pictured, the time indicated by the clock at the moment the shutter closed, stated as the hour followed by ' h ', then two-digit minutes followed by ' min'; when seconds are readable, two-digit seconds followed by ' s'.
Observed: 12 h 46 min
